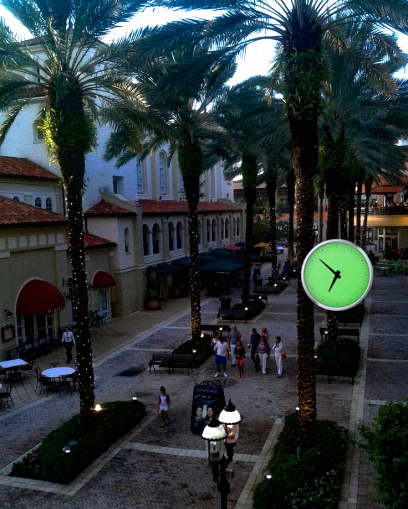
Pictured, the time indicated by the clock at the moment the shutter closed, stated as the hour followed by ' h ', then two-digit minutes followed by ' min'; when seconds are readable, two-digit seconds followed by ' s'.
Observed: 6 h 52 min
